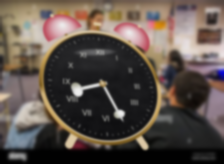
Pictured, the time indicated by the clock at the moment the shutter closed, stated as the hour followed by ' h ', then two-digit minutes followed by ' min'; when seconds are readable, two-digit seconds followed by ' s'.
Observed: 8 h 26 min
